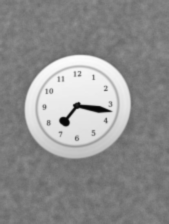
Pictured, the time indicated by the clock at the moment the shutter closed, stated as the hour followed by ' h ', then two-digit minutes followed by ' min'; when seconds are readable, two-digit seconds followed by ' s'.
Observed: 7 h 17 min
